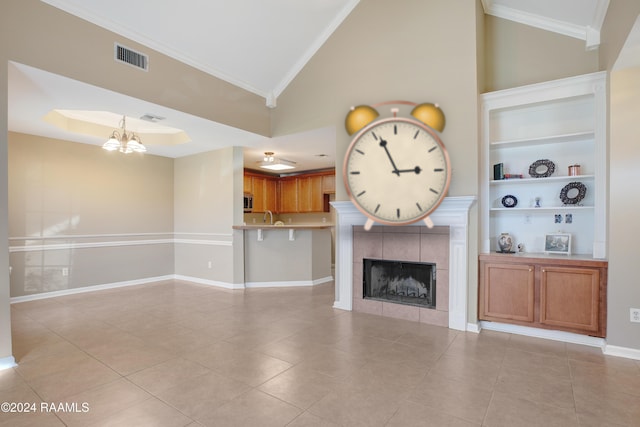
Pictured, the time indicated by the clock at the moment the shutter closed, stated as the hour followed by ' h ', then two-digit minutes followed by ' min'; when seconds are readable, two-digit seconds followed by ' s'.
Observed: 2 h 56 min
